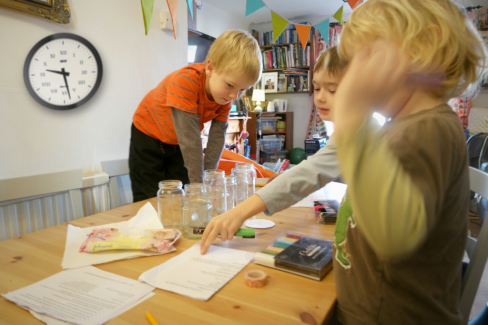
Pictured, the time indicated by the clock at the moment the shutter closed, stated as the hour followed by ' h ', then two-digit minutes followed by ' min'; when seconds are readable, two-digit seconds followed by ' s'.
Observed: 9 h 28 min
